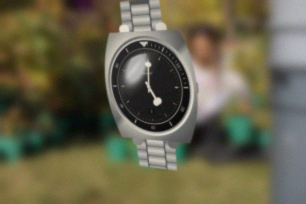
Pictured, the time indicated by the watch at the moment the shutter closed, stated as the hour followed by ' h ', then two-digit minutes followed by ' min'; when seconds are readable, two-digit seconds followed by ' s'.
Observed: 5 h 01 min
